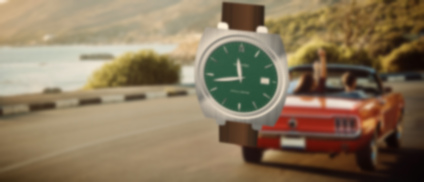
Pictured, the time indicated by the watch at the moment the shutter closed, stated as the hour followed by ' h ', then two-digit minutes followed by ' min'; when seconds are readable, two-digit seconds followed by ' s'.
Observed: 11 h 43 min
